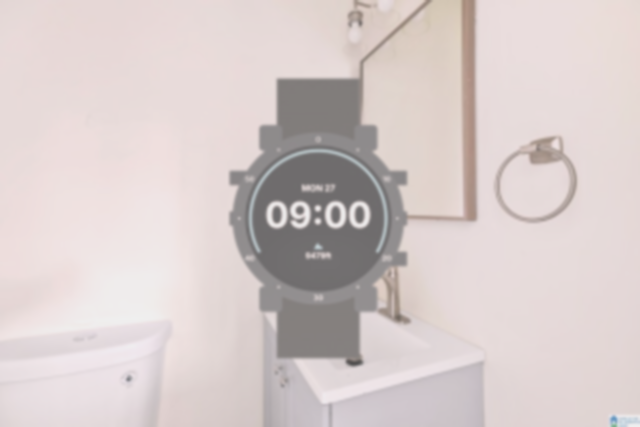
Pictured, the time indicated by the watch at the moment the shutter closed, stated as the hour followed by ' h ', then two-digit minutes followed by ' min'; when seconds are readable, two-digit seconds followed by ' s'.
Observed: 9 h 00 min
